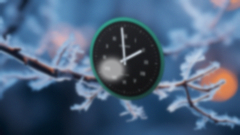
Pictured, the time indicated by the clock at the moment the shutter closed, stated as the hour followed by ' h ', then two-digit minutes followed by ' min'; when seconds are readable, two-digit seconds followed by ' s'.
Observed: 1 h 59 min
